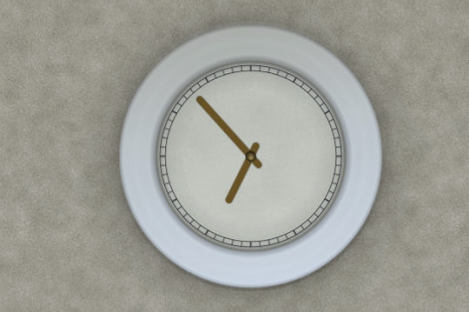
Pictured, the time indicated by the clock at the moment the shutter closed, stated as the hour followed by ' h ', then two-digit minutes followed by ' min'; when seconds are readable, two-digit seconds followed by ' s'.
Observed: 6 h 53 min
